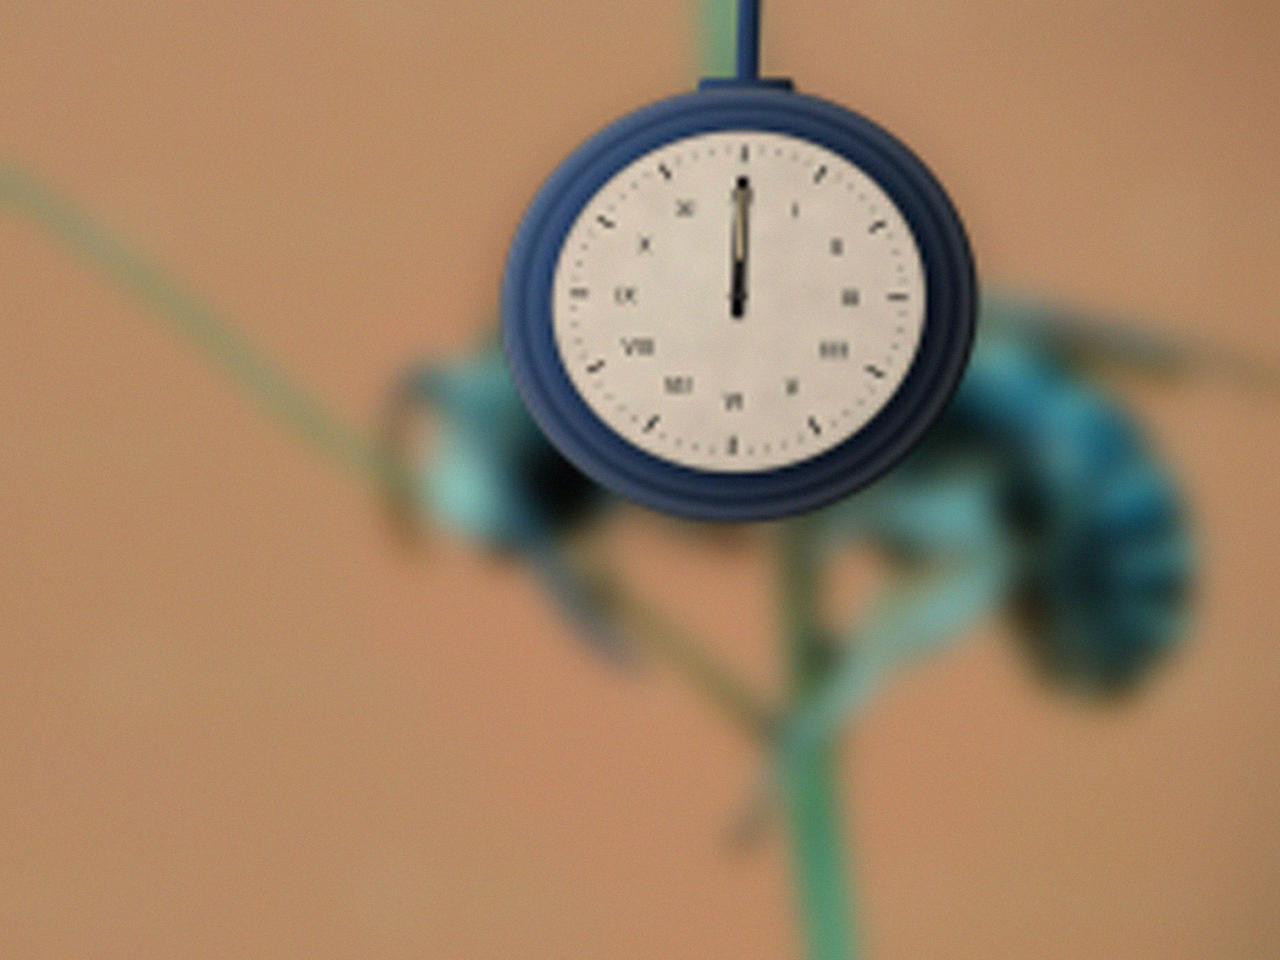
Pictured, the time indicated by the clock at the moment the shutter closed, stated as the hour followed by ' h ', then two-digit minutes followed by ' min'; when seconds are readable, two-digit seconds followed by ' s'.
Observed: 12 h 00 min
